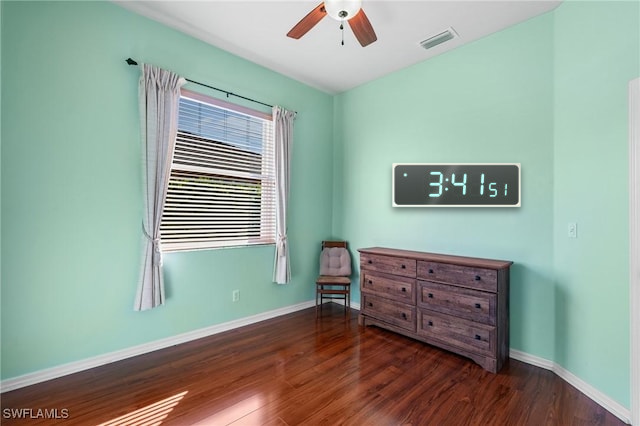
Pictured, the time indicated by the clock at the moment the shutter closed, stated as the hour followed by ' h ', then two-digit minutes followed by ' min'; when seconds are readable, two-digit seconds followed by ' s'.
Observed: 3 h 41 min 51 s
